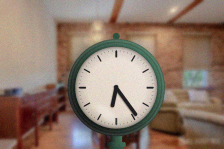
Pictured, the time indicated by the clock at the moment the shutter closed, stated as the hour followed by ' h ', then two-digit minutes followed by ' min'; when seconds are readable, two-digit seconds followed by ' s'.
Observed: 6 h 24 min
